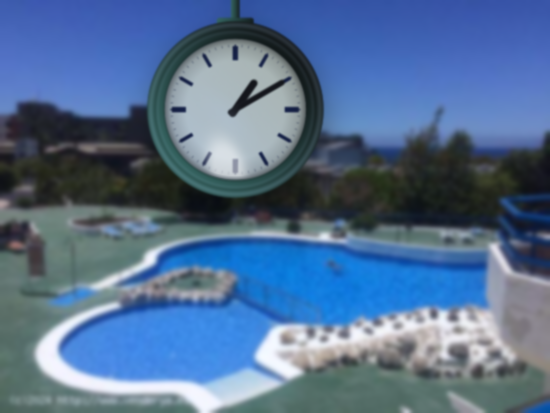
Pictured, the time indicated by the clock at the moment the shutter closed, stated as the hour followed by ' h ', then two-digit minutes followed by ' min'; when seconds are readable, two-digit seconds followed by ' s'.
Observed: 1 h 10 min
